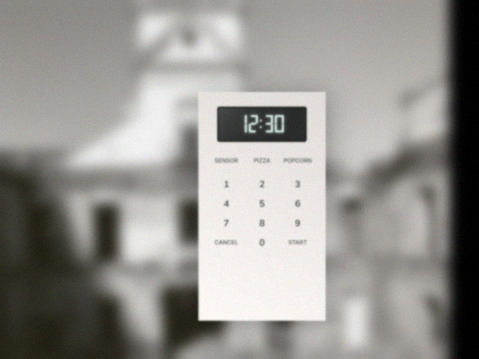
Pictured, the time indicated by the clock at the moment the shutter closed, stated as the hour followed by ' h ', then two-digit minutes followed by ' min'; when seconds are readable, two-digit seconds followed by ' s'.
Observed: 12 h 30 min
